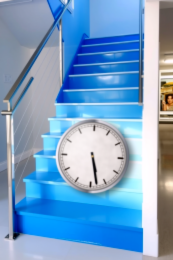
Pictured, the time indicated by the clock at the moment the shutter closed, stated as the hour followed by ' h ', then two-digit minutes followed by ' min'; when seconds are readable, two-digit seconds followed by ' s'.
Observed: 5 h 28 min
